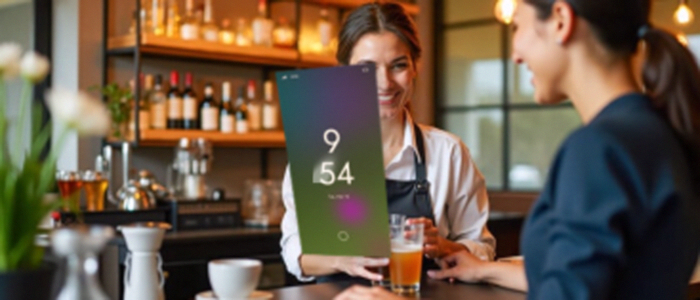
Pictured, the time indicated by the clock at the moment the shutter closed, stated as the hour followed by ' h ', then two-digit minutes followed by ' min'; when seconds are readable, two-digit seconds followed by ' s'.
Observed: 9 h 54 min
